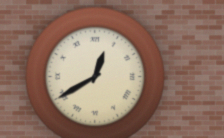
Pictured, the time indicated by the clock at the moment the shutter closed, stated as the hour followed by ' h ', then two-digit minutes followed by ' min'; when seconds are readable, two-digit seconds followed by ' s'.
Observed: 12 h 40 min
